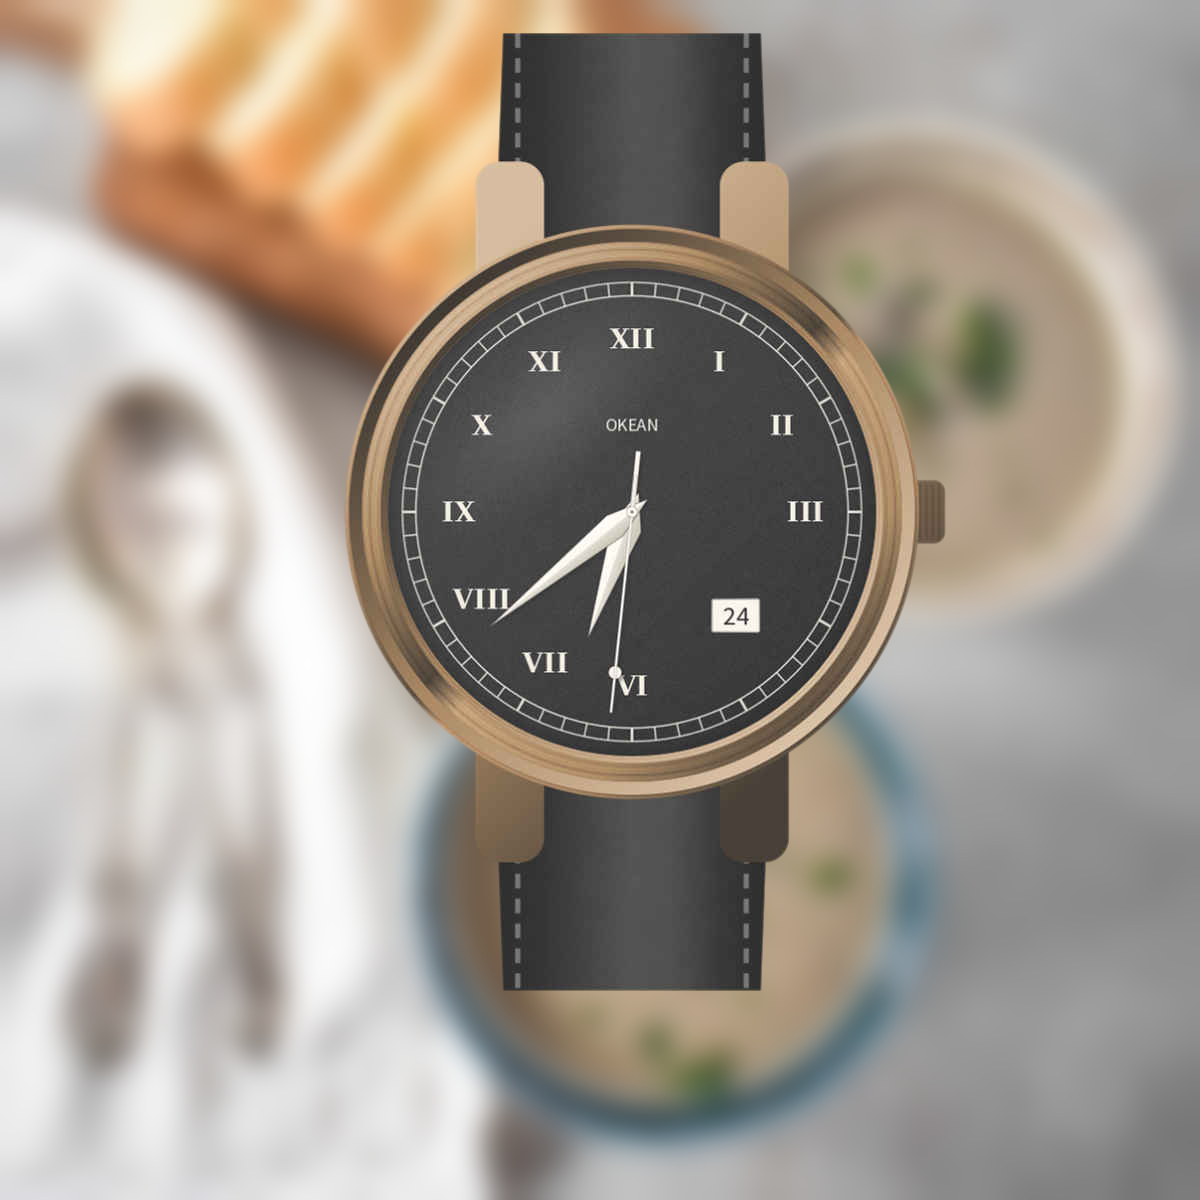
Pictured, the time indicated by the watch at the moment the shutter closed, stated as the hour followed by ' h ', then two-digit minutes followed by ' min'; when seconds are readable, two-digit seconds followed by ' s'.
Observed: 6 h 38 min 31 s
